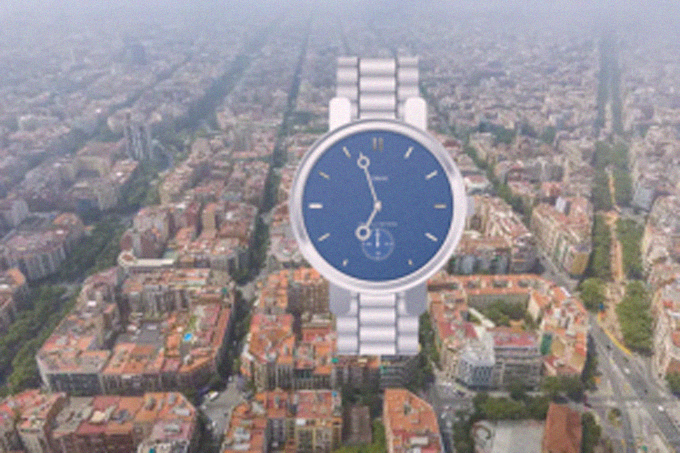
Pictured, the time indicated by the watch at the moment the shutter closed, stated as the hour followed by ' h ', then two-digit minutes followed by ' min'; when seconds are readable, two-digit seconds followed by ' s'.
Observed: 6 h 57 min
